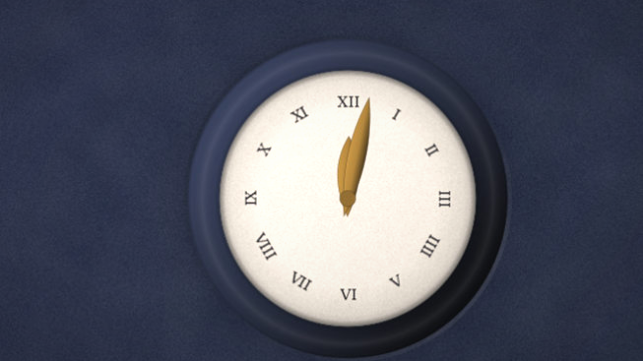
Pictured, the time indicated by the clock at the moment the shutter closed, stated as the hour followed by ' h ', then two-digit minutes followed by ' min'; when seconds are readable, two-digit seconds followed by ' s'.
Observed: 12 h 02 min
